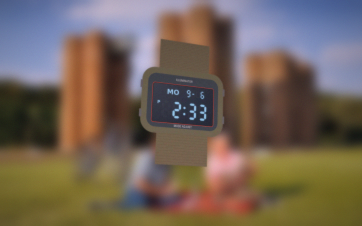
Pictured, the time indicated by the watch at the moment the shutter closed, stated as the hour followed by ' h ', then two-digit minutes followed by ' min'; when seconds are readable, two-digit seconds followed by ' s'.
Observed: 2 h 33 min
